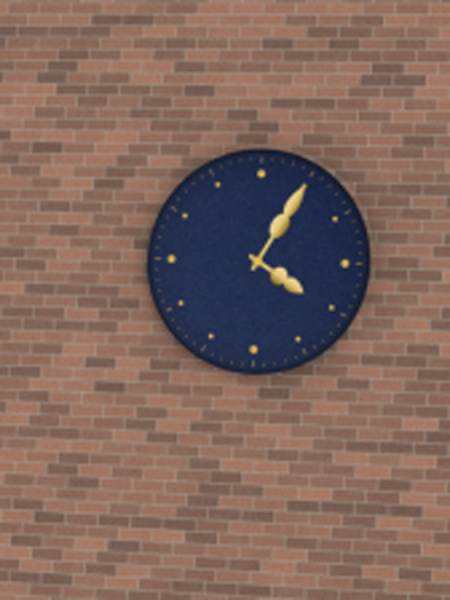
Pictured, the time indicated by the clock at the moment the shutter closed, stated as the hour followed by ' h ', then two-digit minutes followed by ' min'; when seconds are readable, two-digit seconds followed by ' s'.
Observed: 4 h 05 min
